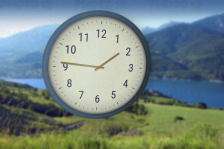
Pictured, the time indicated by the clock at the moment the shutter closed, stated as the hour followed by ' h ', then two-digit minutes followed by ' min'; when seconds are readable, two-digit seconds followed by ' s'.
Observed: 1 h 46 min
